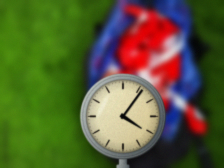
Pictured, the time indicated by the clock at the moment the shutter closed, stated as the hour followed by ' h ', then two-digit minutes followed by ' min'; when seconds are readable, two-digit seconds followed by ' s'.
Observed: 4 h 06 min
